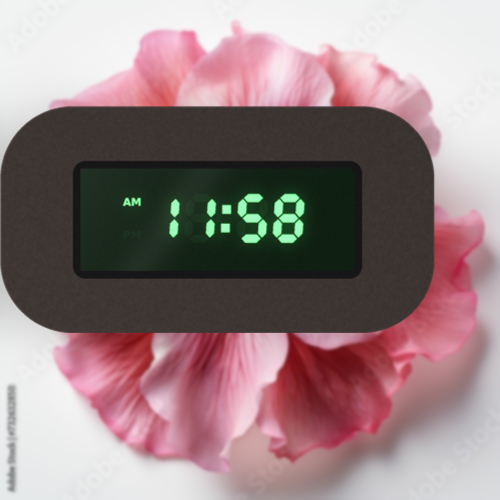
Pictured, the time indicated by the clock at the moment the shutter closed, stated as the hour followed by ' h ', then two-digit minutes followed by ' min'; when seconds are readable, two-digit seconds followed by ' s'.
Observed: 11 h 58 min
